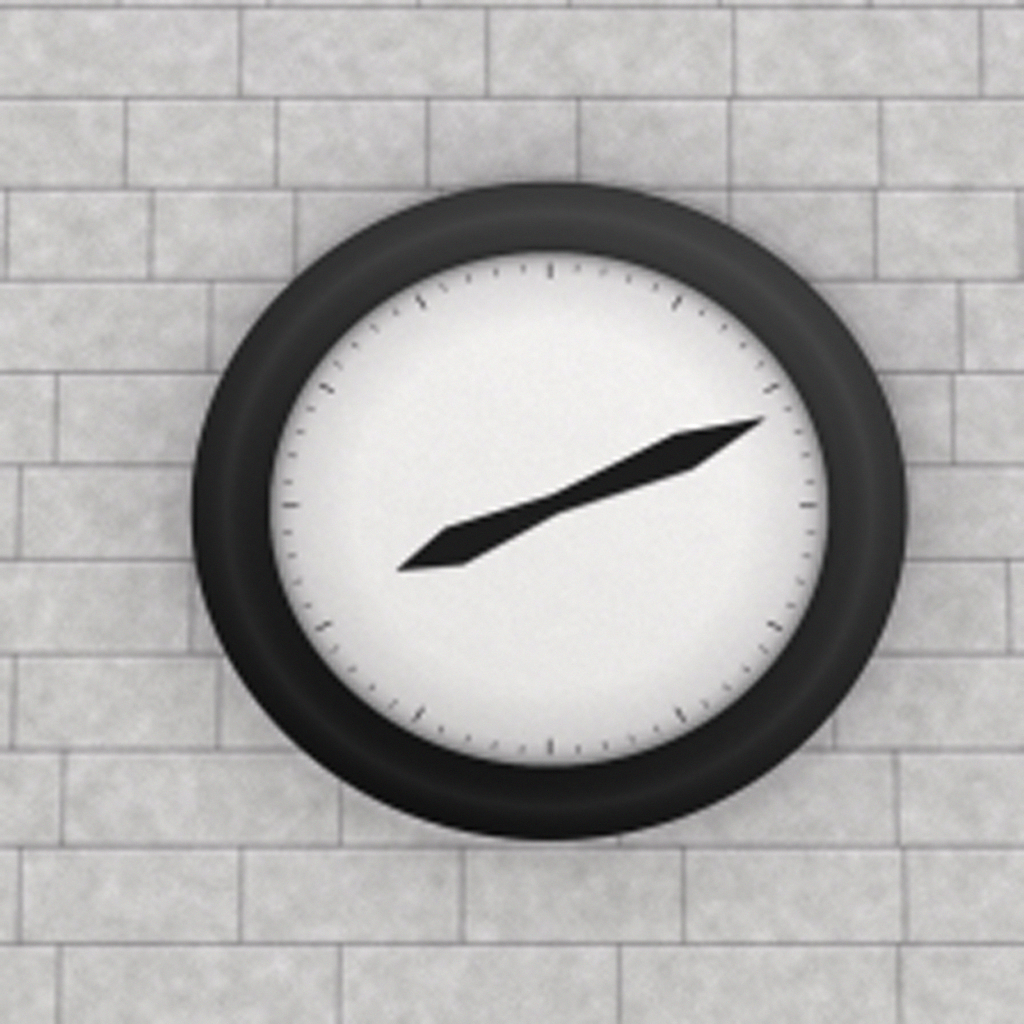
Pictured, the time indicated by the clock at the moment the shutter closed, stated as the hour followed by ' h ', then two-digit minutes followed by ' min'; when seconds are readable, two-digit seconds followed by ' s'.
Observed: 8 h 11 min
